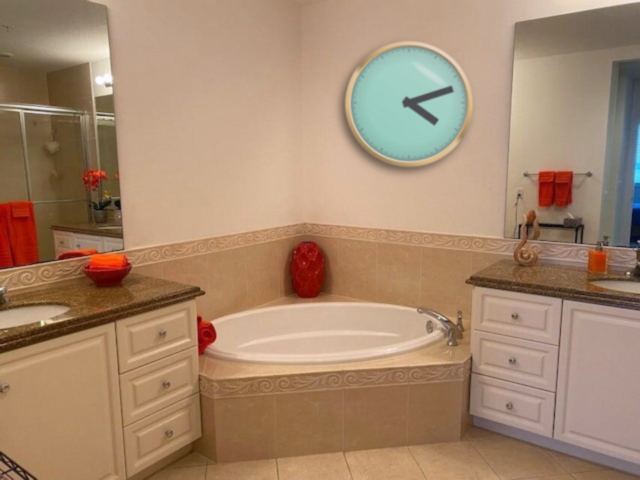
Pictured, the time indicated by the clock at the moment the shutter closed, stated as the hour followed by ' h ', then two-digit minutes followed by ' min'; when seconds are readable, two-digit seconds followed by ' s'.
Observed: 4 h 12 min
